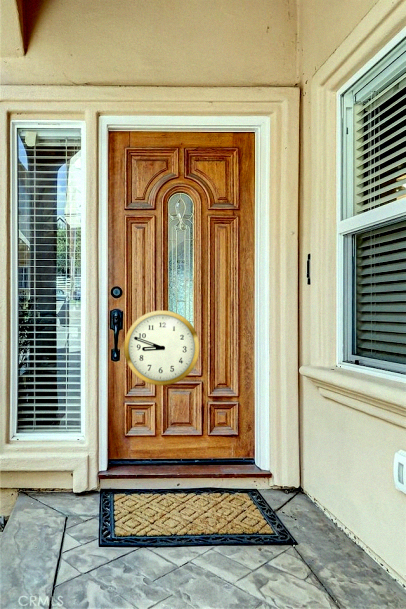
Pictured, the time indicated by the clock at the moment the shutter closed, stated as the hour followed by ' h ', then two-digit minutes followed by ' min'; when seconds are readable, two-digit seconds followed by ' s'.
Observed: 8 h 48 min
